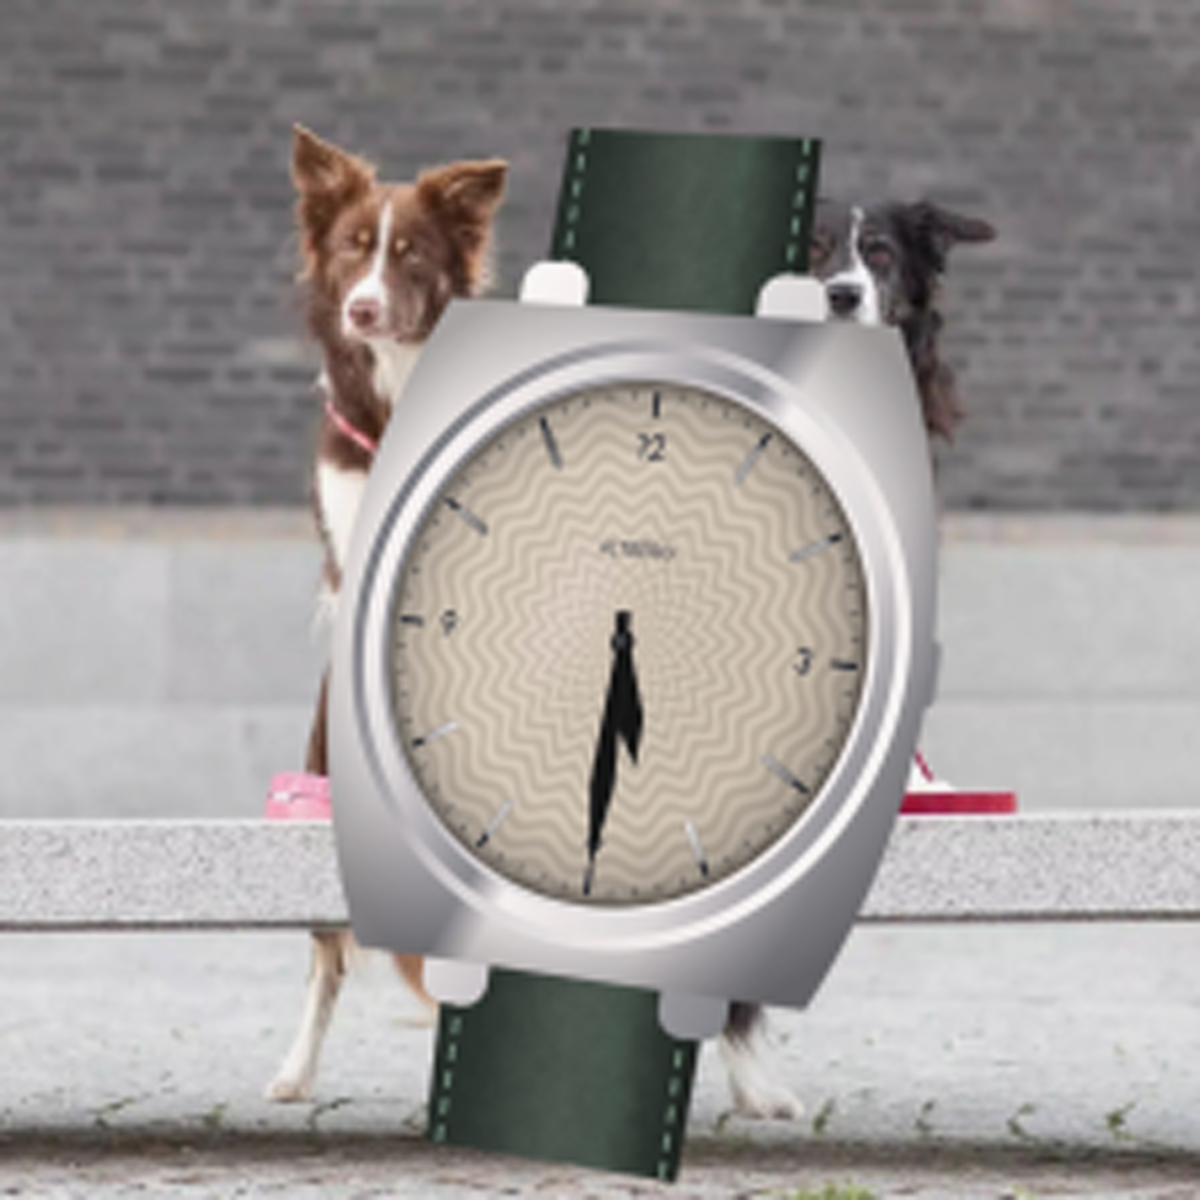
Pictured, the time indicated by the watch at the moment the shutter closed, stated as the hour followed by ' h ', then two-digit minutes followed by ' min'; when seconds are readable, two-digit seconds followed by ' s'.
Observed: 5 h 30 min
